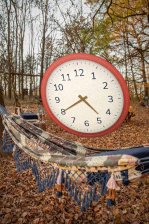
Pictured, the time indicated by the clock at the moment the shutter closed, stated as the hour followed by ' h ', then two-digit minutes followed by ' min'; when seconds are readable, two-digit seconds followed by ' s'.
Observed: 4 h 40 min
